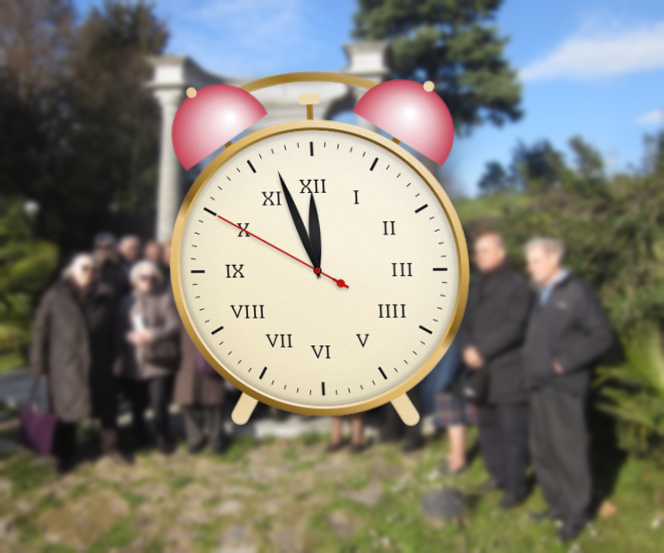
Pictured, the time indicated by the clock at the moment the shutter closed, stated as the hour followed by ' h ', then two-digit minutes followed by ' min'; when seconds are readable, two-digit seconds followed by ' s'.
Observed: 11 h 56 min 50 s
